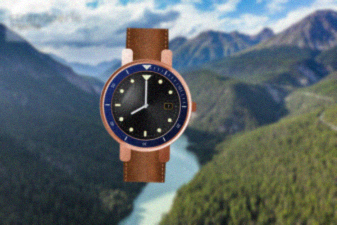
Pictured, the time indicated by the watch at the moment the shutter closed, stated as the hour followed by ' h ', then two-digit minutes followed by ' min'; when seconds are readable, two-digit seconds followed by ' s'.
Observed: 8 h 00 min
